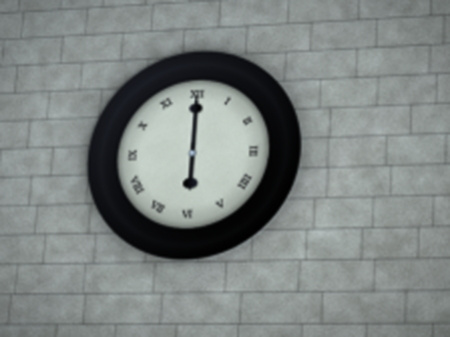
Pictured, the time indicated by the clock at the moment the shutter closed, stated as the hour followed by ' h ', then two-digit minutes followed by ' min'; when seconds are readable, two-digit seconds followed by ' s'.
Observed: 6 h 00 min
